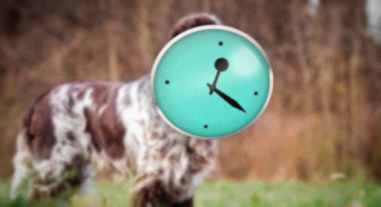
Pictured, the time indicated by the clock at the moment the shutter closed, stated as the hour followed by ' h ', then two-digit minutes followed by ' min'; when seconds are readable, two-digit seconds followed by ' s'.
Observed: 12 h 20 min
